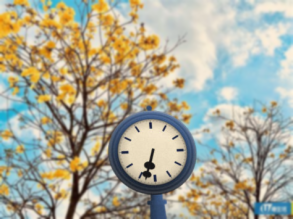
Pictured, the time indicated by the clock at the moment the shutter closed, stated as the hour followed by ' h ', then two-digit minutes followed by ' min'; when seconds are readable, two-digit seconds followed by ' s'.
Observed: 6 h 33 min
